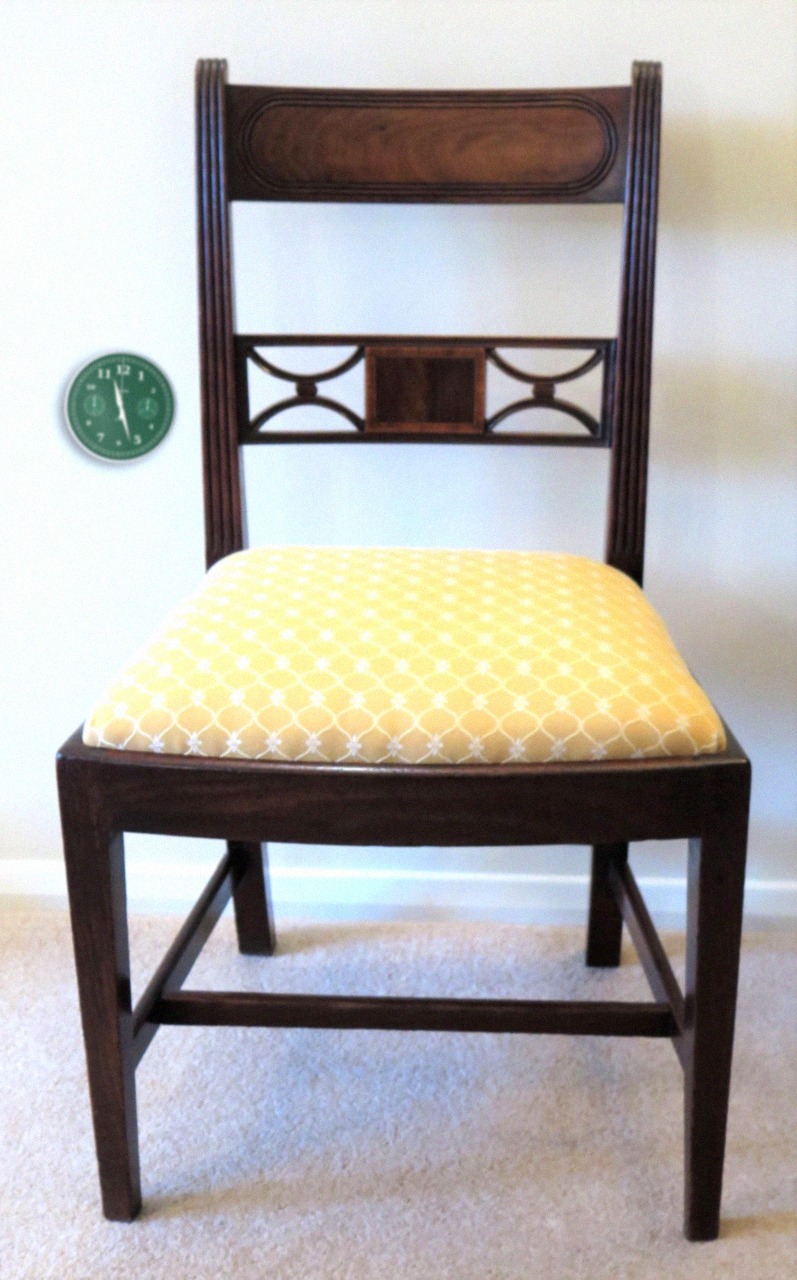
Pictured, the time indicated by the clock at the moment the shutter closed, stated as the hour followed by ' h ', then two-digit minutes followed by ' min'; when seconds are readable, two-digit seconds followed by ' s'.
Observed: 11 h 27 min
